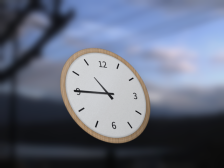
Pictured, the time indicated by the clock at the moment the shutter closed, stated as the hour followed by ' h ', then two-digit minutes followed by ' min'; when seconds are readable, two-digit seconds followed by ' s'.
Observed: 10 h 45 min
